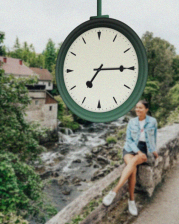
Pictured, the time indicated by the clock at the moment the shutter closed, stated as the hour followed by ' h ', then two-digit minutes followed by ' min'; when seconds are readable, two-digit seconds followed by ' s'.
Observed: 7 h 15 min
